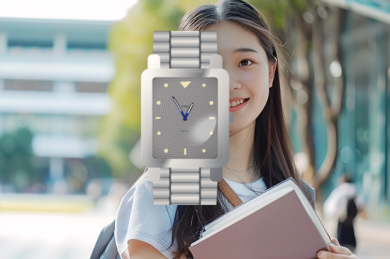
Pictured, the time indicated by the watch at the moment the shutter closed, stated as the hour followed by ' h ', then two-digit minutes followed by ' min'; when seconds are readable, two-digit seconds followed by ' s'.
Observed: 12 h 55 min
